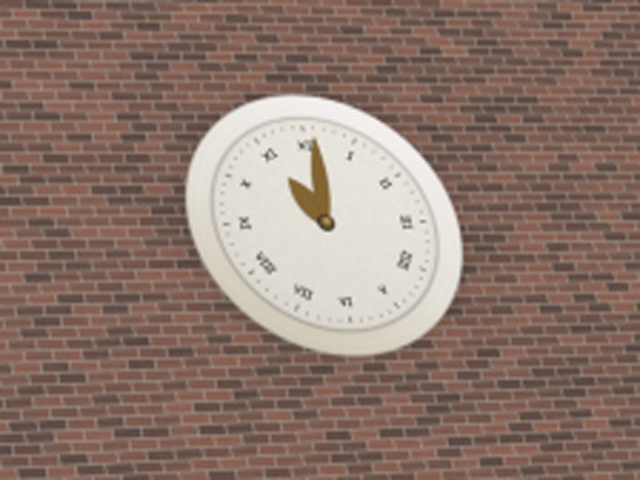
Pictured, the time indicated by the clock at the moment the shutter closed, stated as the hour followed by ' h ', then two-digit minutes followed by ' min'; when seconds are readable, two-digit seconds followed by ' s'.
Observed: 11 h 01 min
